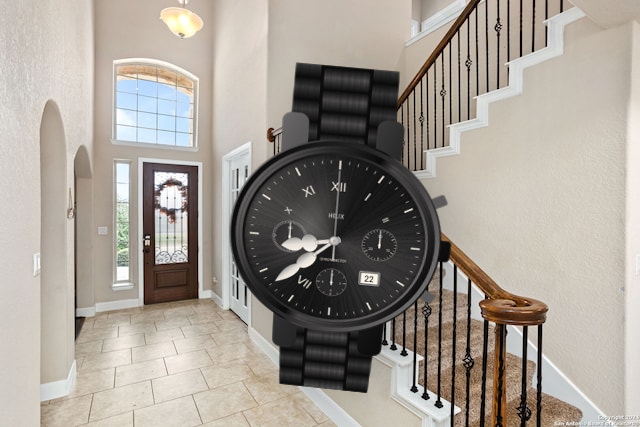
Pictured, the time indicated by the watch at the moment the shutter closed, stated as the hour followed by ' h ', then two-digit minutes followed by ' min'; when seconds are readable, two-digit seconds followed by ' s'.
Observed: 8 h 38 min
